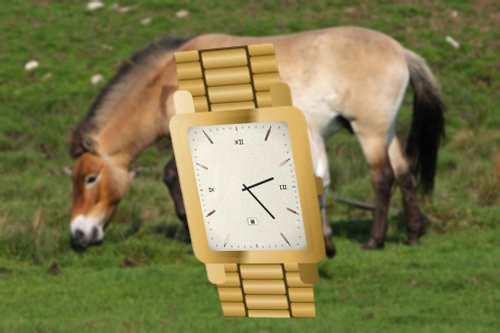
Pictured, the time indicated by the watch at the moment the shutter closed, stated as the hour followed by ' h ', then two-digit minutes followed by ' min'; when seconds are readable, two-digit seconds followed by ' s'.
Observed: 2 h 24 min
